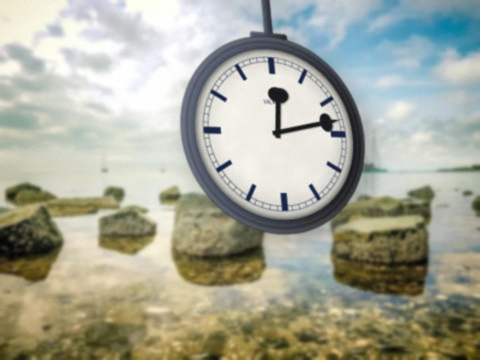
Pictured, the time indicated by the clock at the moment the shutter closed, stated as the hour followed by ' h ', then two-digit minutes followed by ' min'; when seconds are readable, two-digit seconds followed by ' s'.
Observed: 12 h 13 min
